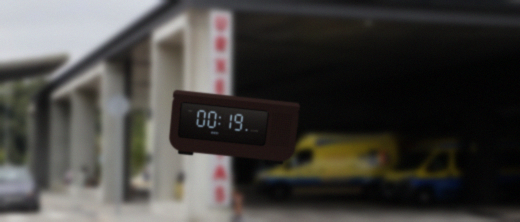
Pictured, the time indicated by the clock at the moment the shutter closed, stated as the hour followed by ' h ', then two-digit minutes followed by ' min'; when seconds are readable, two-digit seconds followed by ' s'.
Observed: 0 h 19 min
